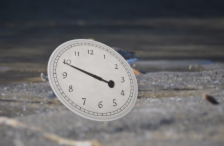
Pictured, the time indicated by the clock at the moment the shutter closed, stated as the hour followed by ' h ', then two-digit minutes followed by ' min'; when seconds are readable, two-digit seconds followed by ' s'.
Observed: 3 h 49 min
